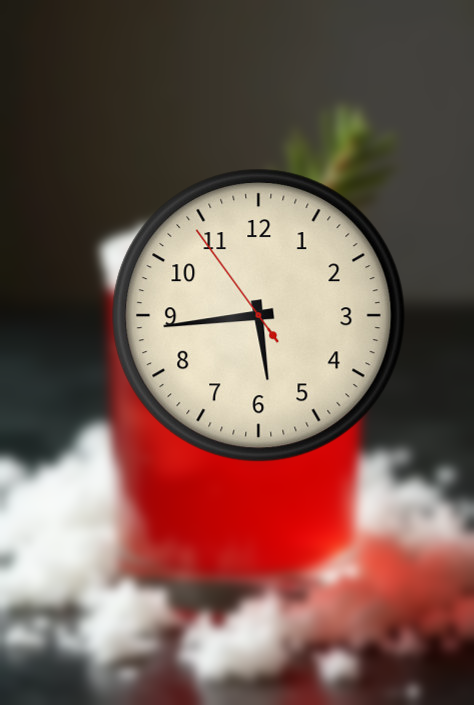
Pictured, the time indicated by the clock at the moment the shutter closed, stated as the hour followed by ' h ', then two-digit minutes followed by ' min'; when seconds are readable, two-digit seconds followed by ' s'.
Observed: 5 h 43 min 54 s
